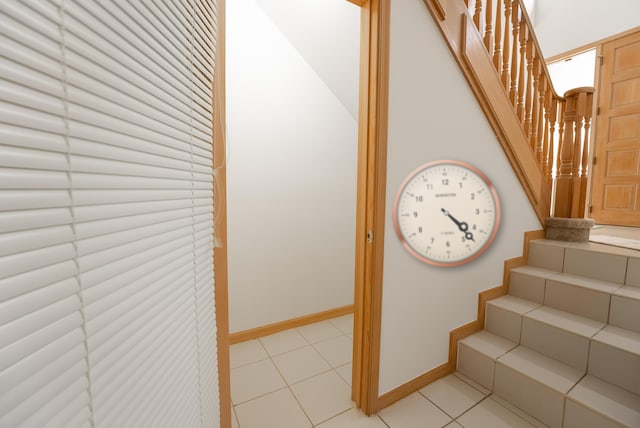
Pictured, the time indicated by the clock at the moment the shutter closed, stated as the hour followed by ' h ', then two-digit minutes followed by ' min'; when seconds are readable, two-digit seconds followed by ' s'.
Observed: 4 h 23 min
